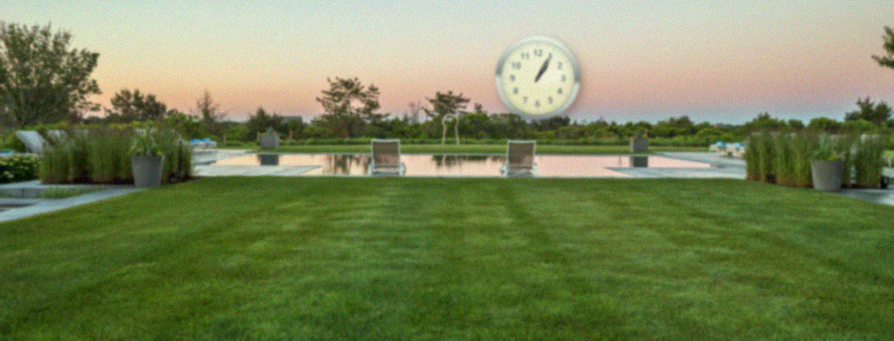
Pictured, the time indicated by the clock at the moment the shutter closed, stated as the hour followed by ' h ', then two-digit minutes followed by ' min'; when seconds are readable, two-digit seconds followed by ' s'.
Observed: 1 h 05 min
